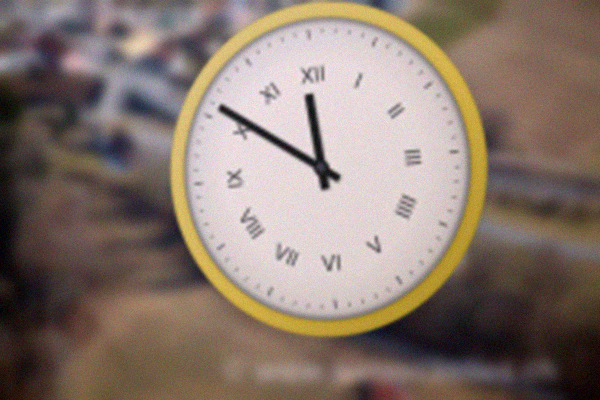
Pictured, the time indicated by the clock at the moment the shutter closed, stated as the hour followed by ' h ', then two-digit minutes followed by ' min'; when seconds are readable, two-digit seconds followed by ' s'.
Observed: 11 h 51 min
